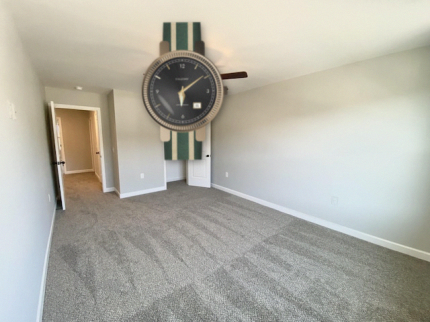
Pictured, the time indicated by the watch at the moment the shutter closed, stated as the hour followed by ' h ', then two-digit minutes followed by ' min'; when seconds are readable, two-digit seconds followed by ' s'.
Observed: 6 h 09 min
